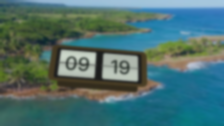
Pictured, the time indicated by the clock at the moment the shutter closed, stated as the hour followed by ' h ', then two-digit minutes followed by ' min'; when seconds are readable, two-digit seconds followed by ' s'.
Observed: 9 h 19 min
